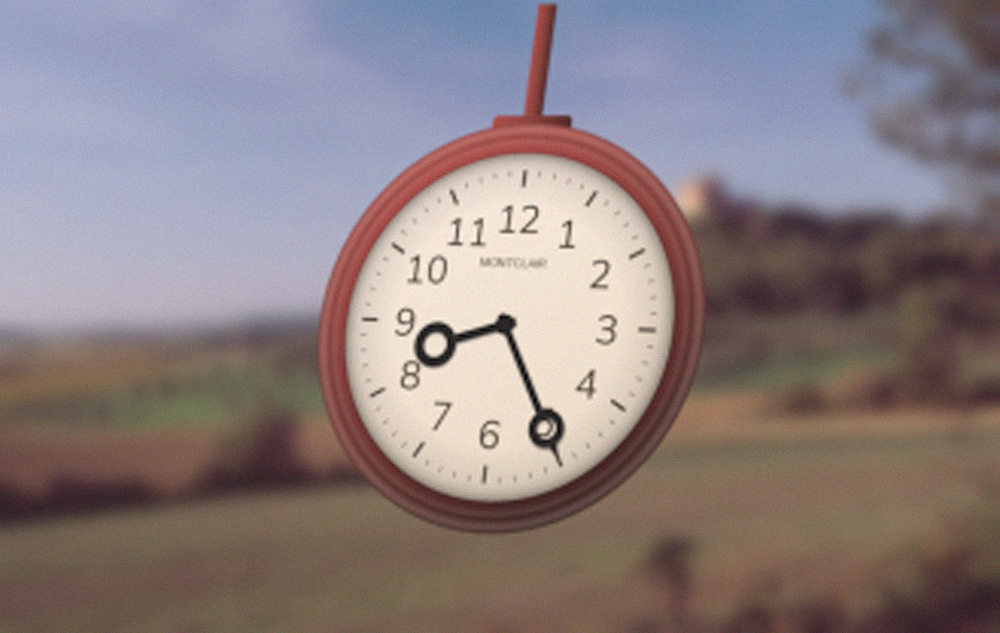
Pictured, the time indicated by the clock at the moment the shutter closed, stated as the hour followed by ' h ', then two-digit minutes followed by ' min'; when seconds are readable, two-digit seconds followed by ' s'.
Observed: 8 h 25 min
